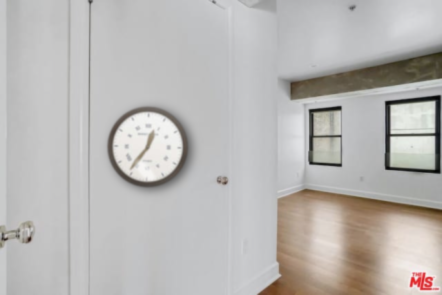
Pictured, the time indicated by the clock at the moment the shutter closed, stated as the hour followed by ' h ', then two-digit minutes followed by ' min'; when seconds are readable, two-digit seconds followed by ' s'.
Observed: 12 h 36 min
